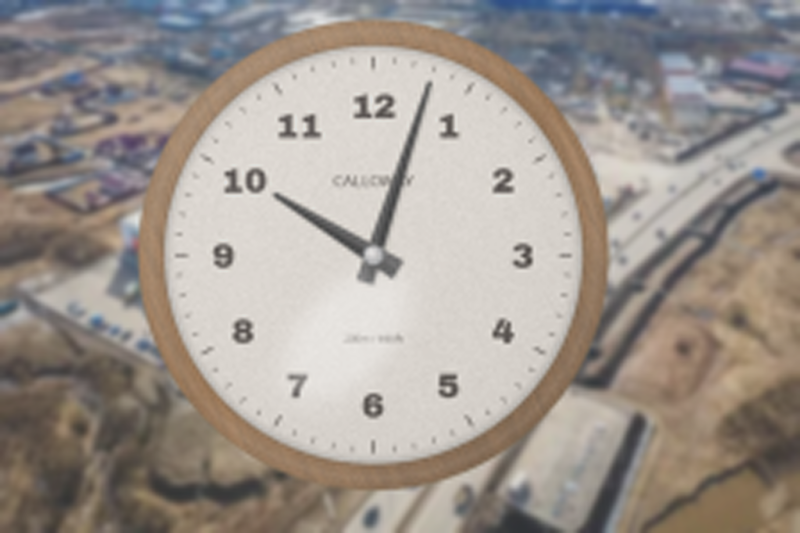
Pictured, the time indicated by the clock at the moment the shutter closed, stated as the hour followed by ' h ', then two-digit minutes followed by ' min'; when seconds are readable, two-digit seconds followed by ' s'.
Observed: 10 h 03 min
